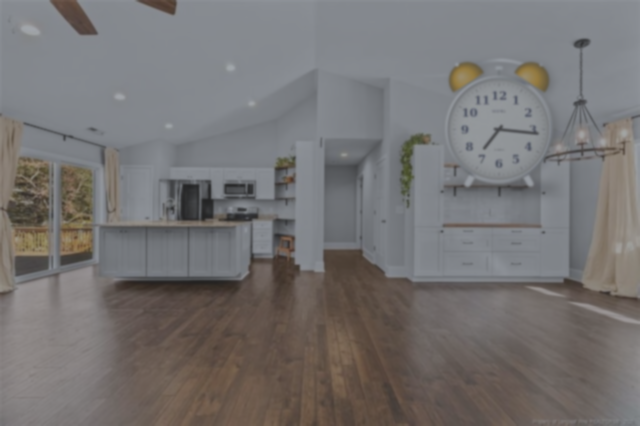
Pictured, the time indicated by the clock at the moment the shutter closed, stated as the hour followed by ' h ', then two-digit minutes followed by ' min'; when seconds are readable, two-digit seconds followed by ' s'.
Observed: 7 h 16 min
